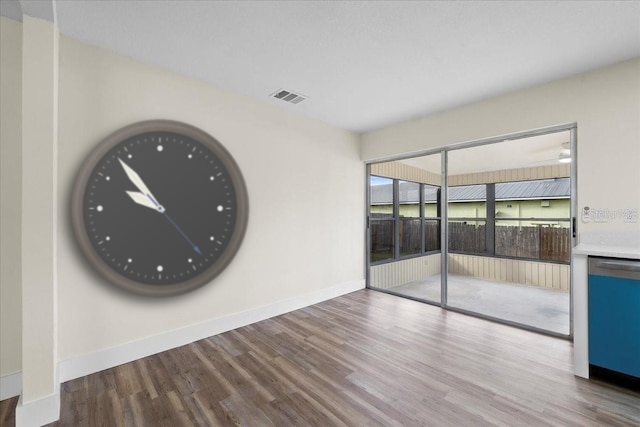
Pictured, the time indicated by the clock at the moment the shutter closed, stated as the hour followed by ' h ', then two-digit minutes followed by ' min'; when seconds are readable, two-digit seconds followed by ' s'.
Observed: 9 h 53 min 23 s
